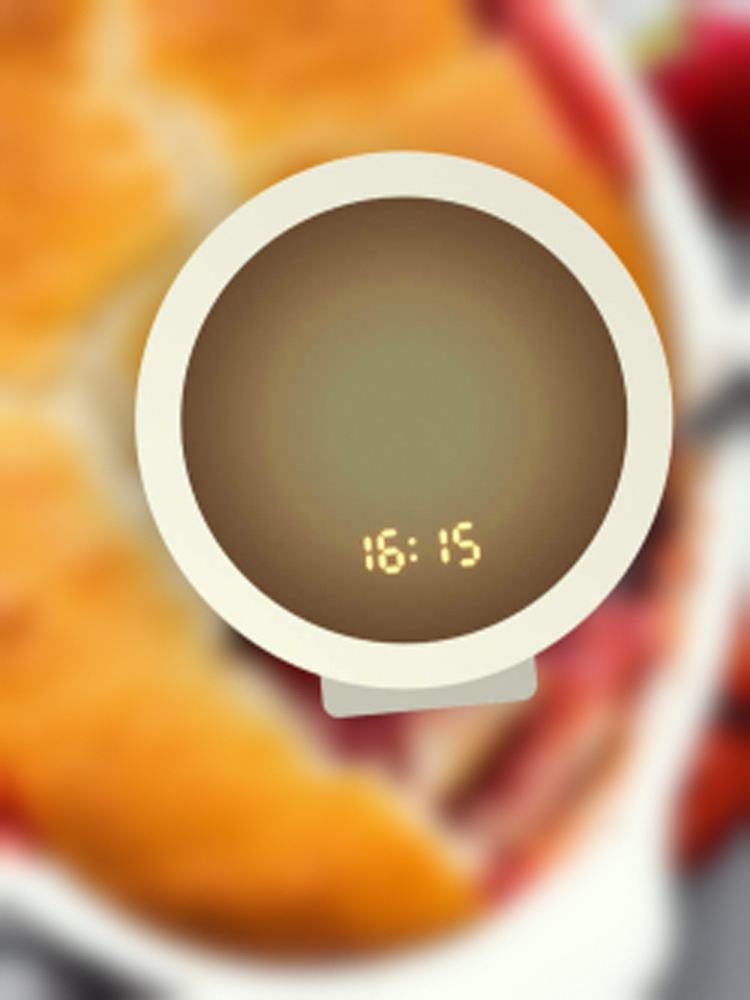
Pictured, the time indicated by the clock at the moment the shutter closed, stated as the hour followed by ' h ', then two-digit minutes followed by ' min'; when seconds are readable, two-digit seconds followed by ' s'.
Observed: 16 h 15 min
